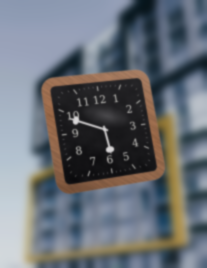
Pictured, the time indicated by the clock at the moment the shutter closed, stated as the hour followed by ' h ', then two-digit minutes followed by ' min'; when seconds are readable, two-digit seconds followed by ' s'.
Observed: 5 h 49 min
